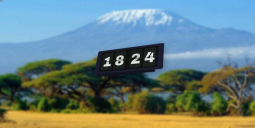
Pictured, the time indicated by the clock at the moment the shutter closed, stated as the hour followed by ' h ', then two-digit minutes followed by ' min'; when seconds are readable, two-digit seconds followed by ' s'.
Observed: 18 h 24 min
